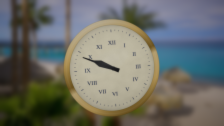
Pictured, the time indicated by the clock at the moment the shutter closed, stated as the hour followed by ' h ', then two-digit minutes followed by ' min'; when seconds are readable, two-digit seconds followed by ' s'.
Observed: 9 h 49 min
